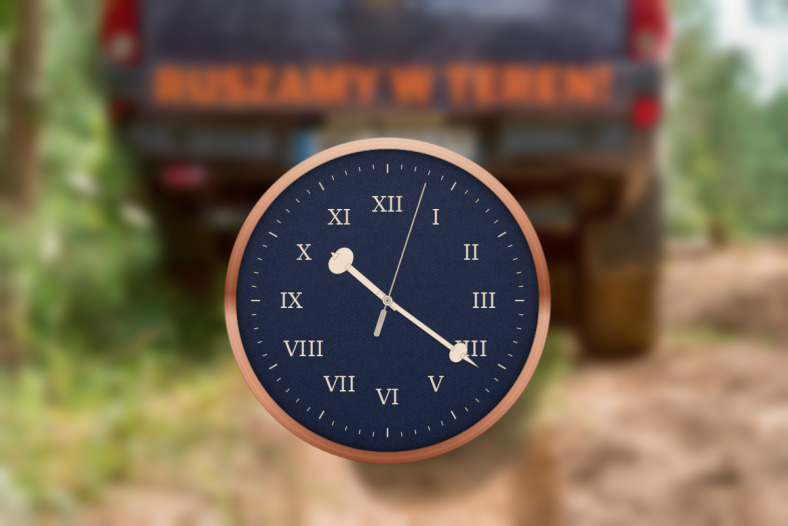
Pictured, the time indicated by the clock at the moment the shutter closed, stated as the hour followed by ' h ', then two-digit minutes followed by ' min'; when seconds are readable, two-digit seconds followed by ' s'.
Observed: 10 h 21 min 03 s
